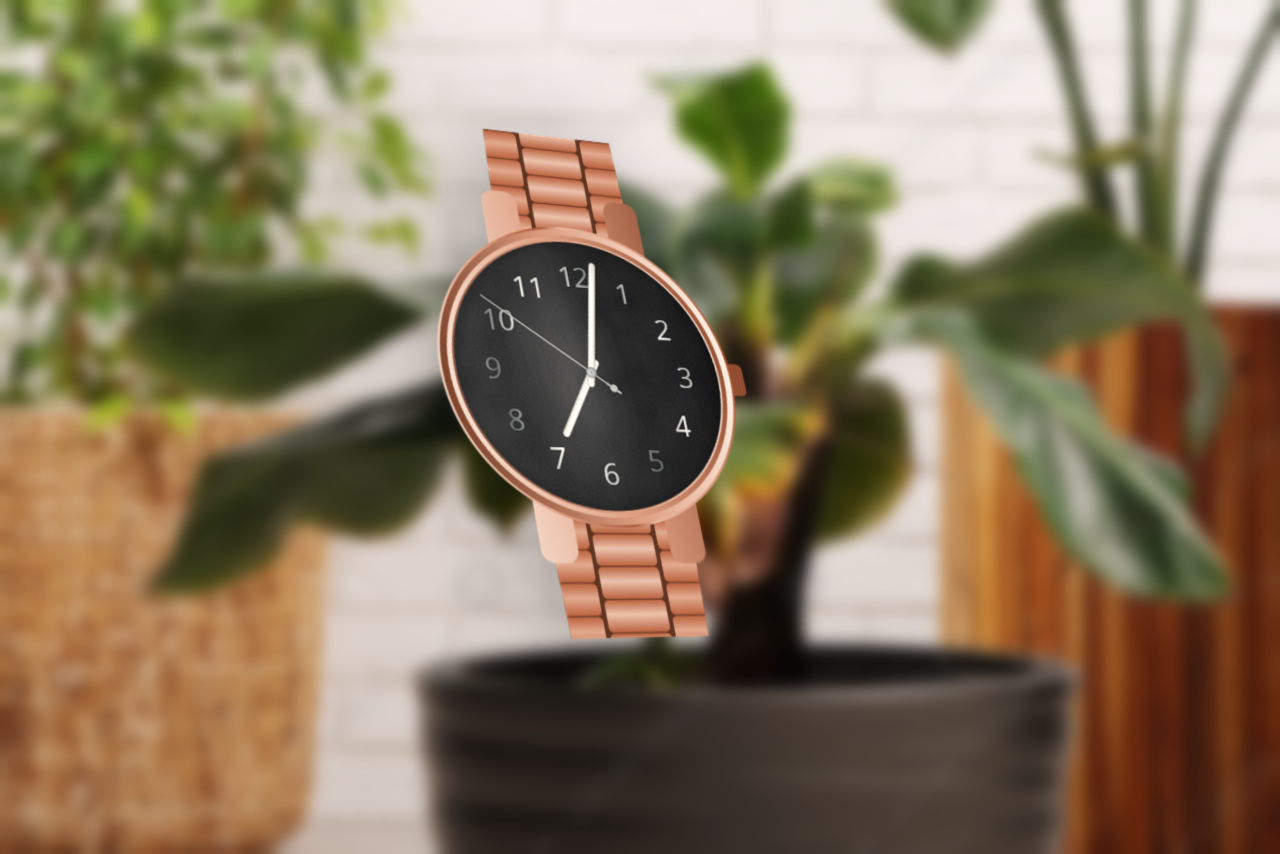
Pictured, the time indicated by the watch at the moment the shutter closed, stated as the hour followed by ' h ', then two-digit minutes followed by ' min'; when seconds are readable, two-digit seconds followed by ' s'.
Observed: 7 h 01 min 51 s
